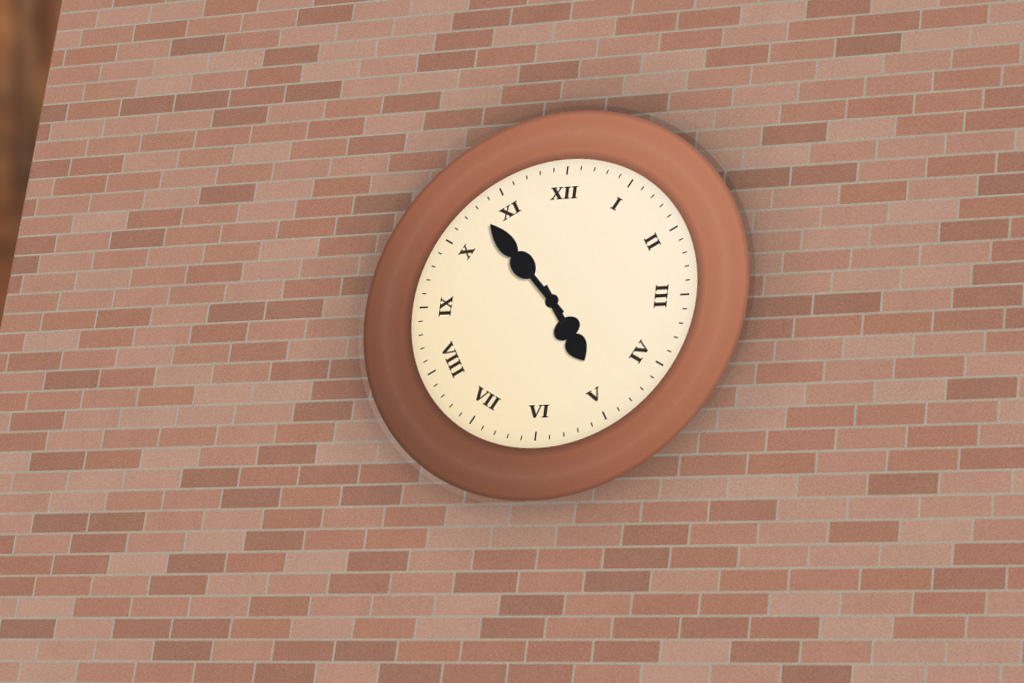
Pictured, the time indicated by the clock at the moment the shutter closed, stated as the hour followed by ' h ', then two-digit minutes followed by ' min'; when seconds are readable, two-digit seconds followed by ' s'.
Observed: 4 h 53 min
